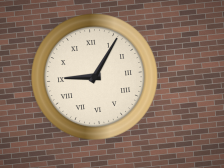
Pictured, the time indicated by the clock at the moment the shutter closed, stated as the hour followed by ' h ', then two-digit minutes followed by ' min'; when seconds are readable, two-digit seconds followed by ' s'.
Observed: 9 h 06 min
